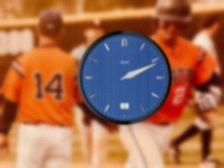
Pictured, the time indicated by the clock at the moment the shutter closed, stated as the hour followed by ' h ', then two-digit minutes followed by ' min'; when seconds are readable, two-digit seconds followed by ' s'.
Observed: 2 h 11 min
